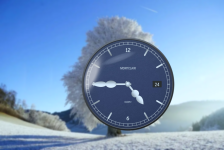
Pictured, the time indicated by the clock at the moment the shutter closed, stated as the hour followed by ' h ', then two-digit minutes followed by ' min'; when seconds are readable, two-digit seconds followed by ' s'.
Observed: 4 h 45 min
